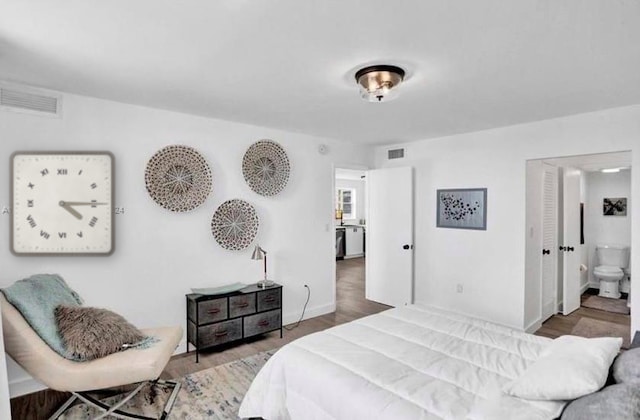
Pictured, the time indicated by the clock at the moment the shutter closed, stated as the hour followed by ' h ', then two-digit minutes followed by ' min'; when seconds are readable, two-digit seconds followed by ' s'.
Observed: 4 h 15 min
